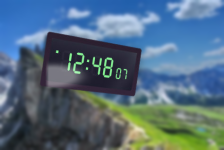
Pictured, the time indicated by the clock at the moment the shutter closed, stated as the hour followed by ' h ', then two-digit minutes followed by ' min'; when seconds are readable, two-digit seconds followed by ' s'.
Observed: 12 h 48 min 07 s
